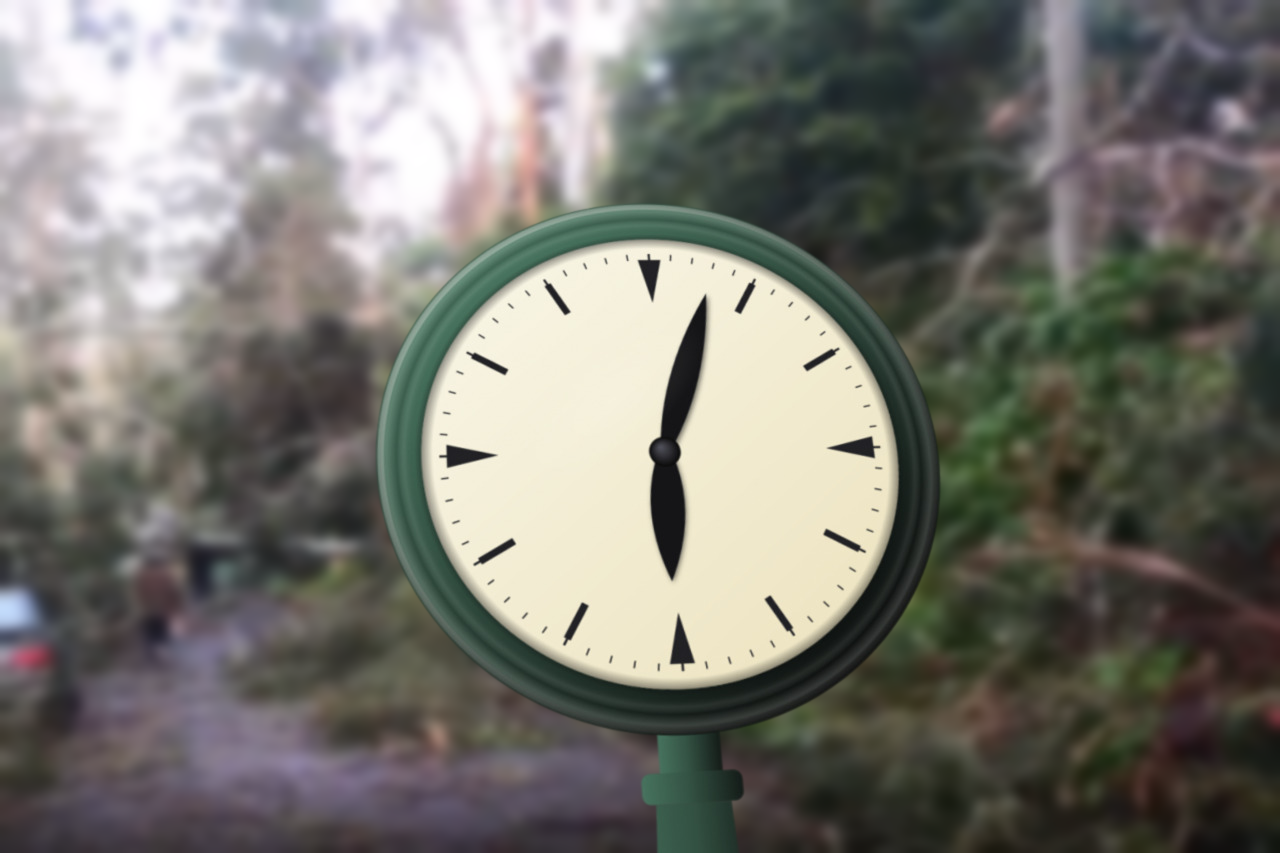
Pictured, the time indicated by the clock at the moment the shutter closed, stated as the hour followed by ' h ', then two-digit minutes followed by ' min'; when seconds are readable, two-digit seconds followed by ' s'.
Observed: 6 h 03 min
